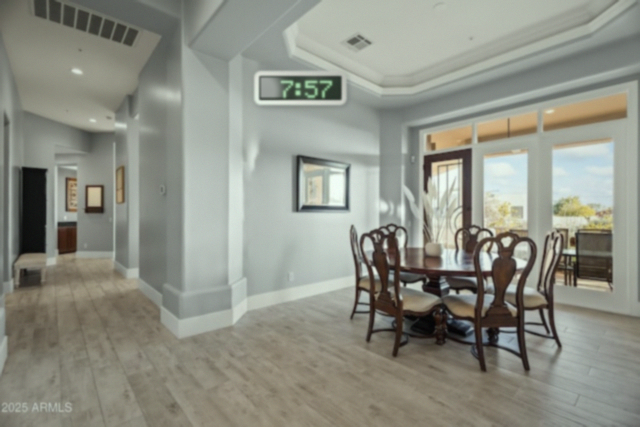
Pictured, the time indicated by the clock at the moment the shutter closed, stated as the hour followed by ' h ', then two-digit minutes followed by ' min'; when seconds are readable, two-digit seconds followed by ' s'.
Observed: 7 h 57 min
